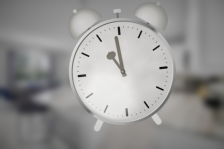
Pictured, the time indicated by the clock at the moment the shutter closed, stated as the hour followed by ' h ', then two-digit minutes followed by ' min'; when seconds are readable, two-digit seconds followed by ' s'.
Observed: 10 h 59 min
